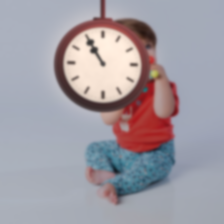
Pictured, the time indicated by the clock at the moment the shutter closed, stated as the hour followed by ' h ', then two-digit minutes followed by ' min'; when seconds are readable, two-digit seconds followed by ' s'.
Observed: 10 h 55 min
